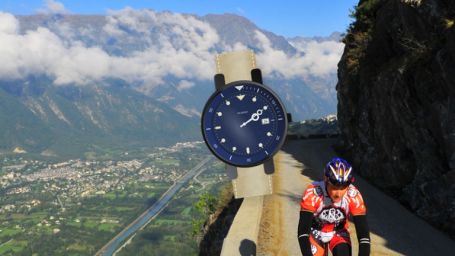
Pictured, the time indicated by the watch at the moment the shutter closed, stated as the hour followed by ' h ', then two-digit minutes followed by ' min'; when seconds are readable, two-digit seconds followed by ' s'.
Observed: 2 h 10 min
